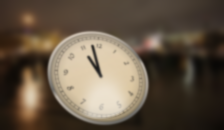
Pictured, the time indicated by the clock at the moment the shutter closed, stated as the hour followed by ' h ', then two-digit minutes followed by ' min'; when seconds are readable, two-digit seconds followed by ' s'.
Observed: 10 h 58 min
